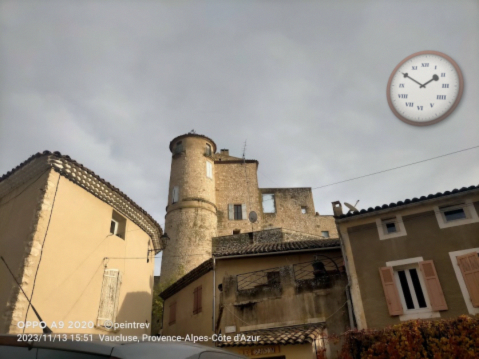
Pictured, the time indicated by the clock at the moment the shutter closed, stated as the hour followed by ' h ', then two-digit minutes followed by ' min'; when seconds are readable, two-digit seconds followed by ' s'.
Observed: 1 h 50 min
